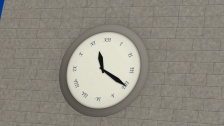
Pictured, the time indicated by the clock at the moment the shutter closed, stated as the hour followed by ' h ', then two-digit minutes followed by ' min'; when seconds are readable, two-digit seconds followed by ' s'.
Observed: 11 h 20 min
